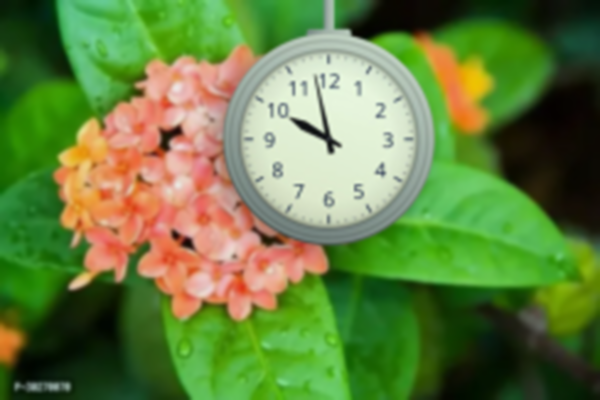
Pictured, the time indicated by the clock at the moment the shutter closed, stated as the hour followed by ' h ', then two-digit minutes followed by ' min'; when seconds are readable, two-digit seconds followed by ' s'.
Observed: 9 h 58 min
